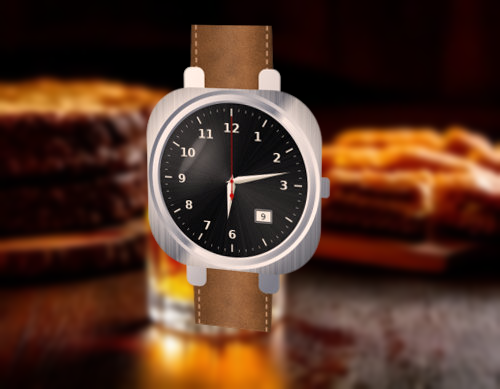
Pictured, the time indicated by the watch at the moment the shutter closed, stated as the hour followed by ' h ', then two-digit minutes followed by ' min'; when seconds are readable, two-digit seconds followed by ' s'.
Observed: 6 h 13 min 00 s
